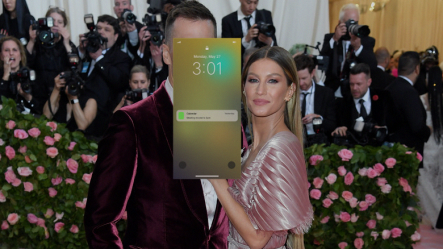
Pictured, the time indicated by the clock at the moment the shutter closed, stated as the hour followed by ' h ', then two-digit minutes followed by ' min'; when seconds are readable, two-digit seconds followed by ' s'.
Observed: 3 h 01 min
